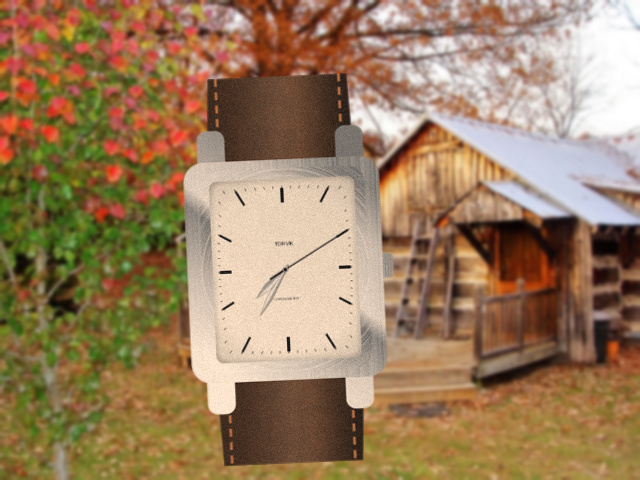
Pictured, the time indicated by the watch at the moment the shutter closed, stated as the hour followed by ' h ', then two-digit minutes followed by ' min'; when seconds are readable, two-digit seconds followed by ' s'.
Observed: 7 h 35 min 10 s
